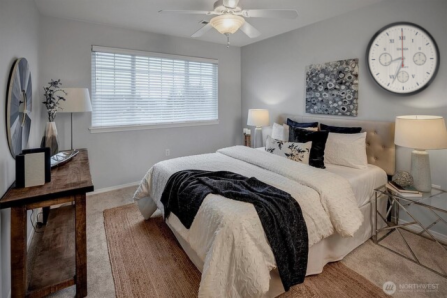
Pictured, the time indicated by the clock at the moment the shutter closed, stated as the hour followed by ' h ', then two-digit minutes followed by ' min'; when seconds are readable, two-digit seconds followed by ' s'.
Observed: 8 h 34 min
